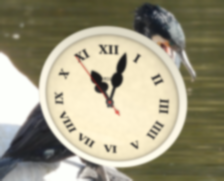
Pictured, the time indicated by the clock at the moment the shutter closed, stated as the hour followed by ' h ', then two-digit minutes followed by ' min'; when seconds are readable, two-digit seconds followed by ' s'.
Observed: 11 h 02 min 54 s
